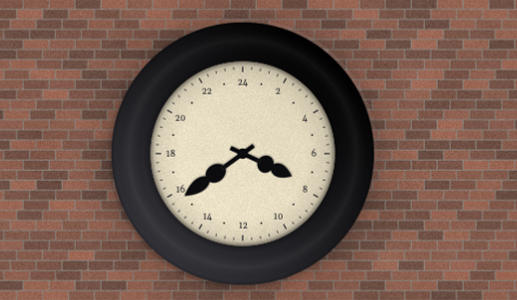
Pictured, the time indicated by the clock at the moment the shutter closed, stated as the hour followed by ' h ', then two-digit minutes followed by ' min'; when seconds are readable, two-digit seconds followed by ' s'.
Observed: 7 h 39 min
